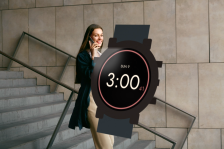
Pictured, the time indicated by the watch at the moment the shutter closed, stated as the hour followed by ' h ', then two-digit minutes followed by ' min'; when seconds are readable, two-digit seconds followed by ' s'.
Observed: 3 h 00 min
